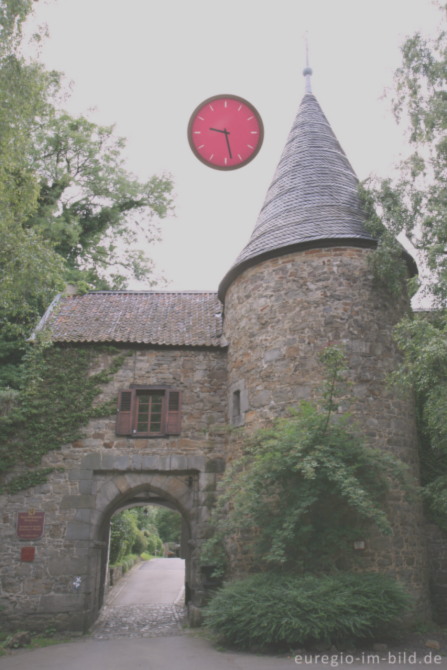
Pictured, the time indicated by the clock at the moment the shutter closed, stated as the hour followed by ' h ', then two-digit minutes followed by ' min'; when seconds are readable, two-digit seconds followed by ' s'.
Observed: 9 h 28 min
